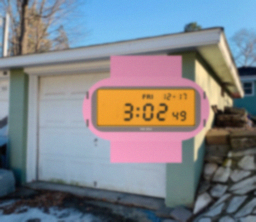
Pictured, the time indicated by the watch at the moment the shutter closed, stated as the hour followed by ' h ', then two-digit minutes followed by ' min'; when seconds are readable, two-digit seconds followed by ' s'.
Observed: 3 h 02 min
